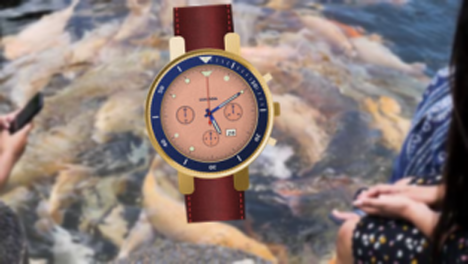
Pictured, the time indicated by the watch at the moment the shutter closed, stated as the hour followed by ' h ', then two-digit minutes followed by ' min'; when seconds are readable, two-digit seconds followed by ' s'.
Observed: 5 h 10 min
